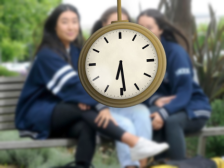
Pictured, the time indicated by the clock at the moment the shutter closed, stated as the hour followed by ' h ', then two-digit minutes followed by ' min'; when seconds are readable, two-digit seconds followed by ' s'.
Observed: 6 h 29 min
